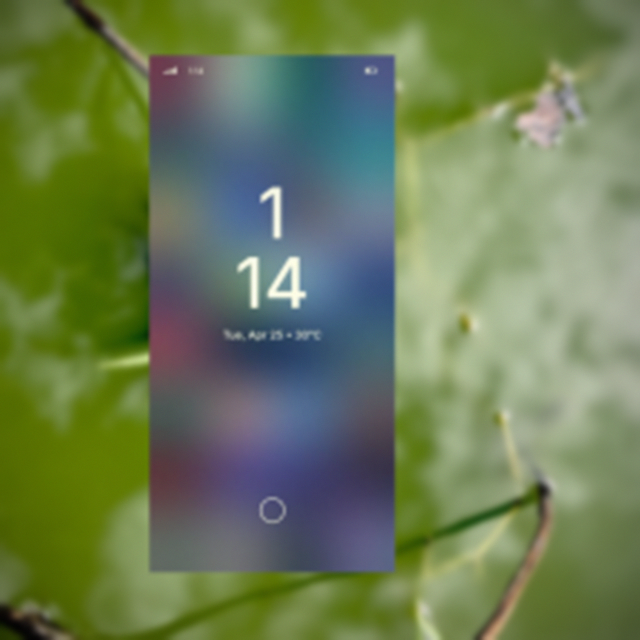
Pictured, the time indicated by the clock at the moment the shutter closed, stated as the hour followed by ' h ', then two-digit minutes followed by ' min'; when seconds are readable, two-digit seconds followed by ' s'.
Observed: 1 h 14 min
